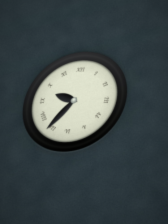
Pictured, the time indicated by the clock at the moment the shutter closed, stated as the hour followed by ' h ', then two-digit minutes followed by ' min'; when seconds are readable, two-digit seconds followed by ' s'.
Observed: 9 h 36 min
